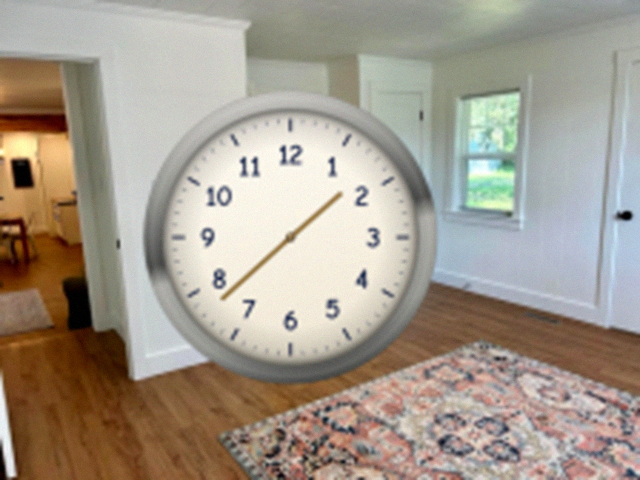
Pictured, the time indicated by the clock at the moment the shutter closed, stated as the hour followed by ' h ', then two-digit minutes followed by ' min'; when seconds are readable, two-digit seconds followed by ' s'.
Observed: 1 h 38 min
